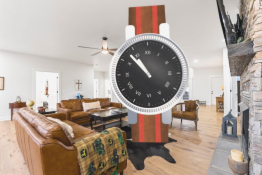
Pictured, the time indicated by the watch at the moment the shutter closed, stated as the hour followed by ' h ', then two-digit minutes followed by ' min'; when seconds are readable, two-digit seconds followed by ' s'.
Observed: 10 h 53 min
